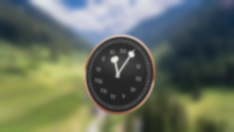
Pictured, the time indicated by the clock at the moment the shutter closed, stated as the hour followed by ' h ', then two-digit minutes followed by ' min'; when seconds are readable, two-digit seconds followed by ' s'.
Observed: 11 h 04 min
